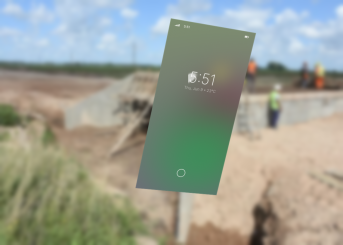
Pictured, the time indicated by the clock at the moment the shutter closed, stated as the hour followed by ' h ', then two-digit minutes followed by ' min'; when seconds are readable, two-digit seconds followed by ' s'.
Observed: 5 h 51 min
